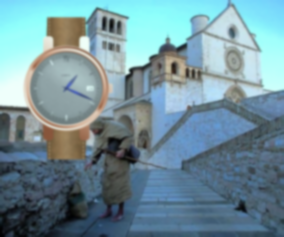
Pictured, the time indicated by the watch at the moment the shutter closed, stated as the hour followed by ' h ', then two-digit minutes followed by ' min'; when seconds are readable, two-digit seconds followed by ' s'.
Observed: 1 h 19 min
